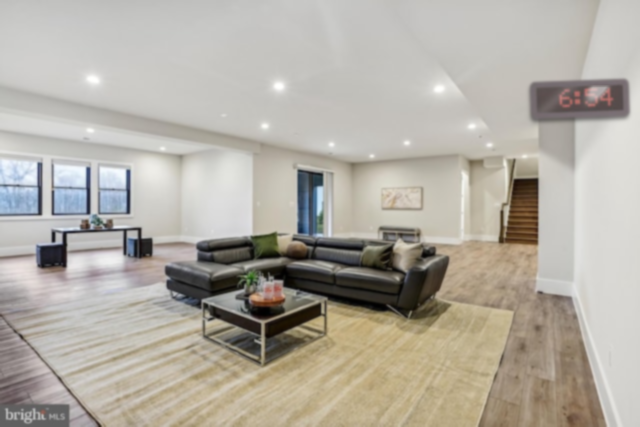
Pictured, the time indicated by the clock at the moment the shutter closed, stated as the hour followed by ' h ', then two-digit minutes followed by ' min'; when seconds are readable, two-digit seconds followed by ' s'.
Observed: 6 h 54 min
